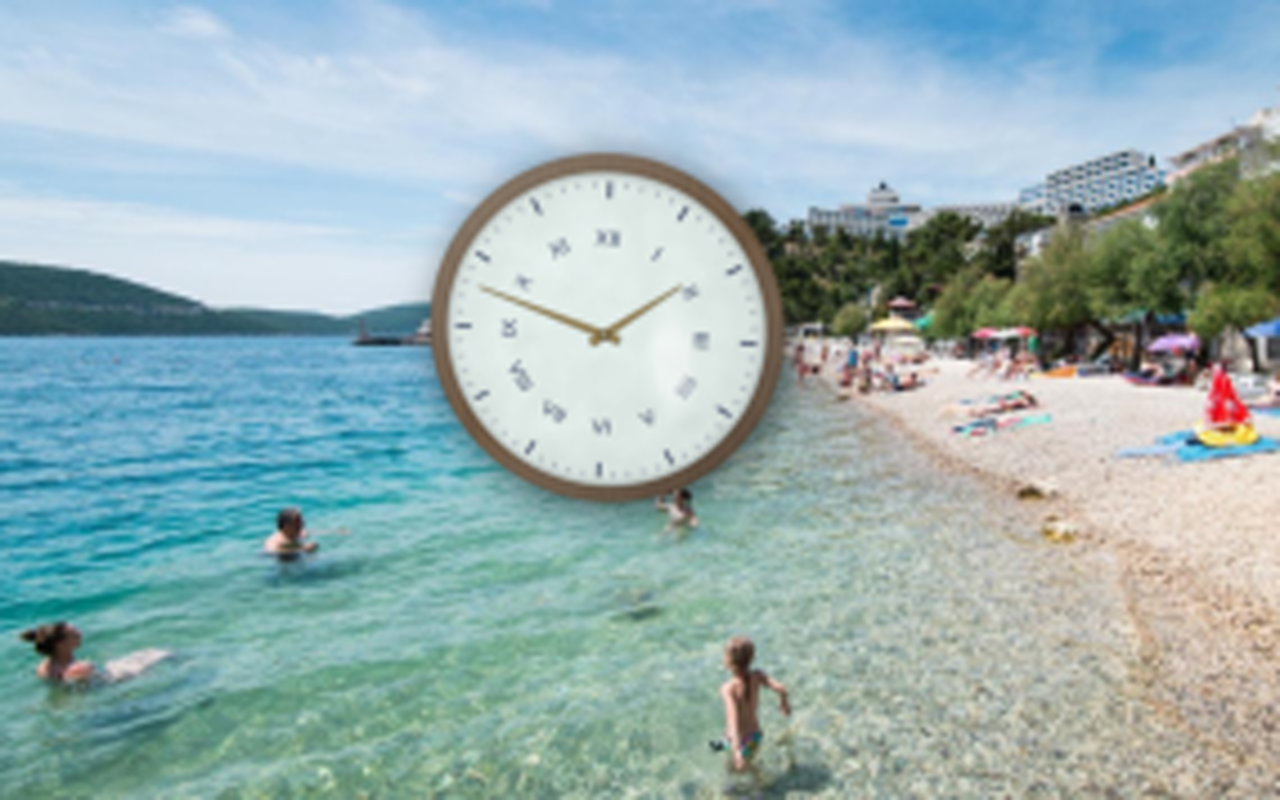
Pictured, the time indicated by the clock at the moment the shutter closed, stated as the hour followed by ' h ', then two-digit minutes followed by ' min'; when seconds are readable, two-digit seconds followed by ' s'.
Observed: 1 h 48 min
